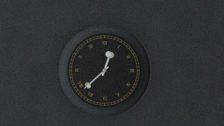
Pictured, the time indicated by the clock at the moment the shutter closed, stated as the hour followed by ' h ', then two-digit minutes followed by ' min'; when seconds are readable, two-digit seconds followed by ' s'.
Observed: 12 h 38 min
